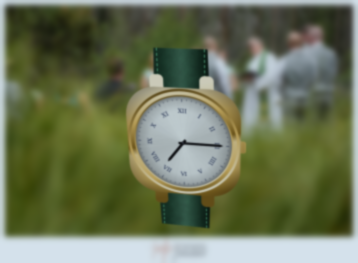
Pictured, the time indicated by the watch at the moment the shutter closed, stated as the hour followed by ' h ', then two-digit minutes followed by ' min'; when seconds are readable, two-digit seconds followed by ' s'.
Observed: 7 h 15 min
